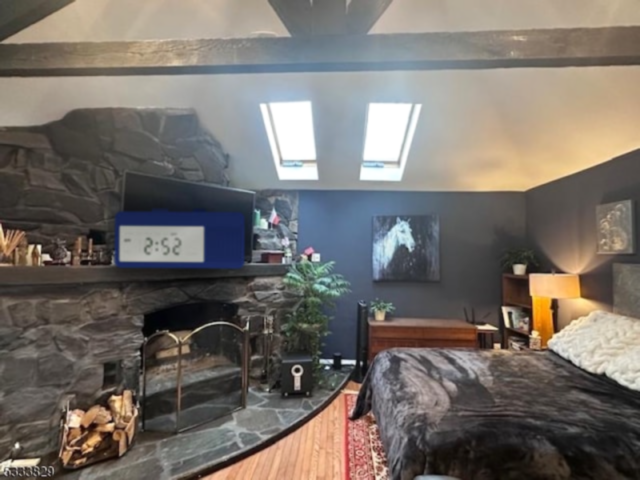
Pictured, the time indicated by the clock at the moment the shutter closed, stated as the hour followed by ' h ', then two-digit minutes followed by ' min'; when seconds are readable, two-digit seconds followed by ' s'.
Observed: 2 h 52 min
